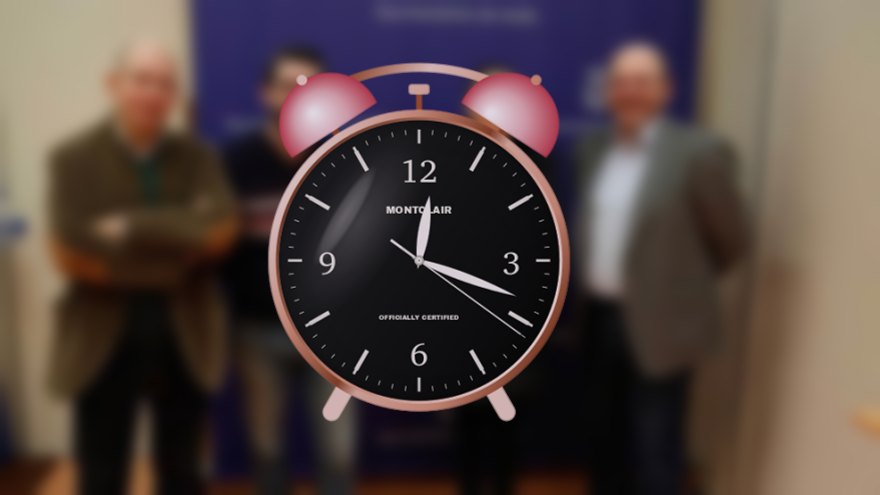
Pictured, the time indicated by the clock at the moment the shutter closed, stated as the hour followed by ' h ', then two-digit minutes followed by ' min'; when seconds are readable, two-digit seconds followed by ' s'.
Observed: 12 h 18 min 21 s
